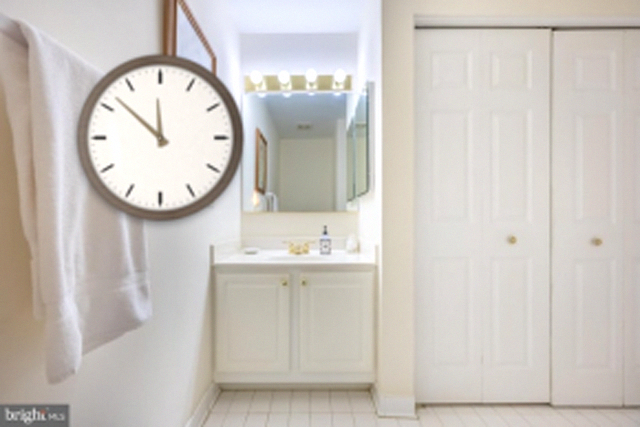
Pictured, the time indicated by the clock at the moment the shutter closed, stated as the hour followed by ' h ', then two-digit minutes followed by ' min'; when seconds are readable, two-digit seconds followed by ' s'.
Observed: 11 h 52 min
